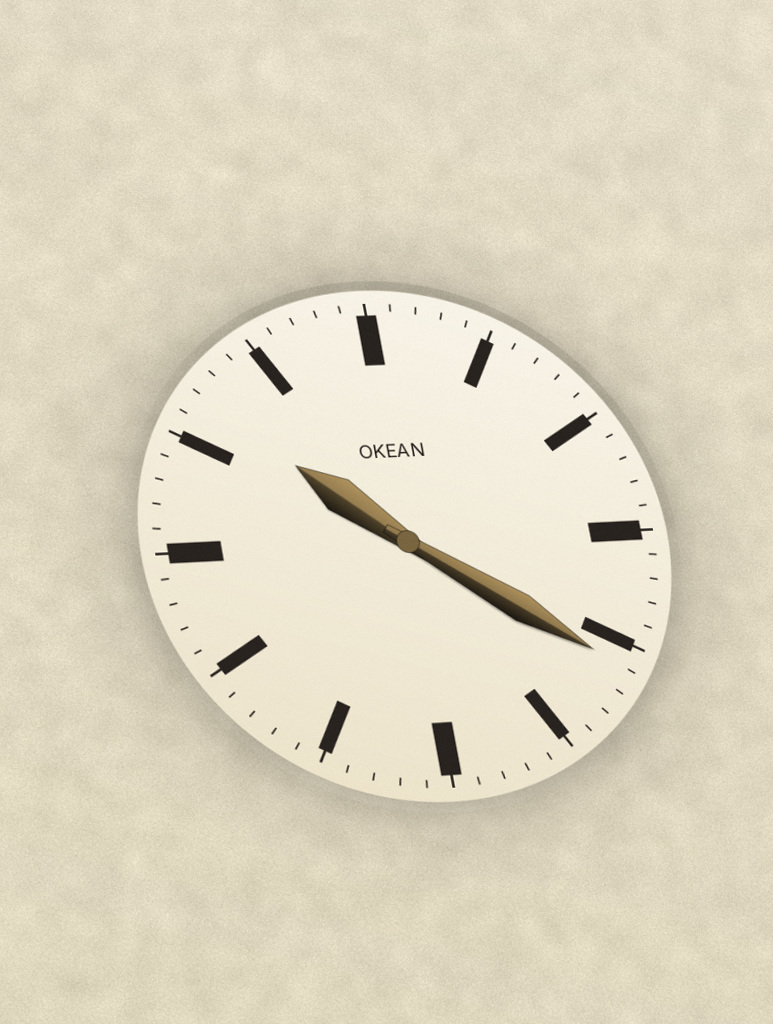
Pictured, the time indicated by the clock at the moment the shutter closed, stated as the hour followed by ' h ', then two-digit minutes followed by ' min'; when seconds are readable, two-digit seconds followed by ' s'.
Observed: 10 h 21 min
